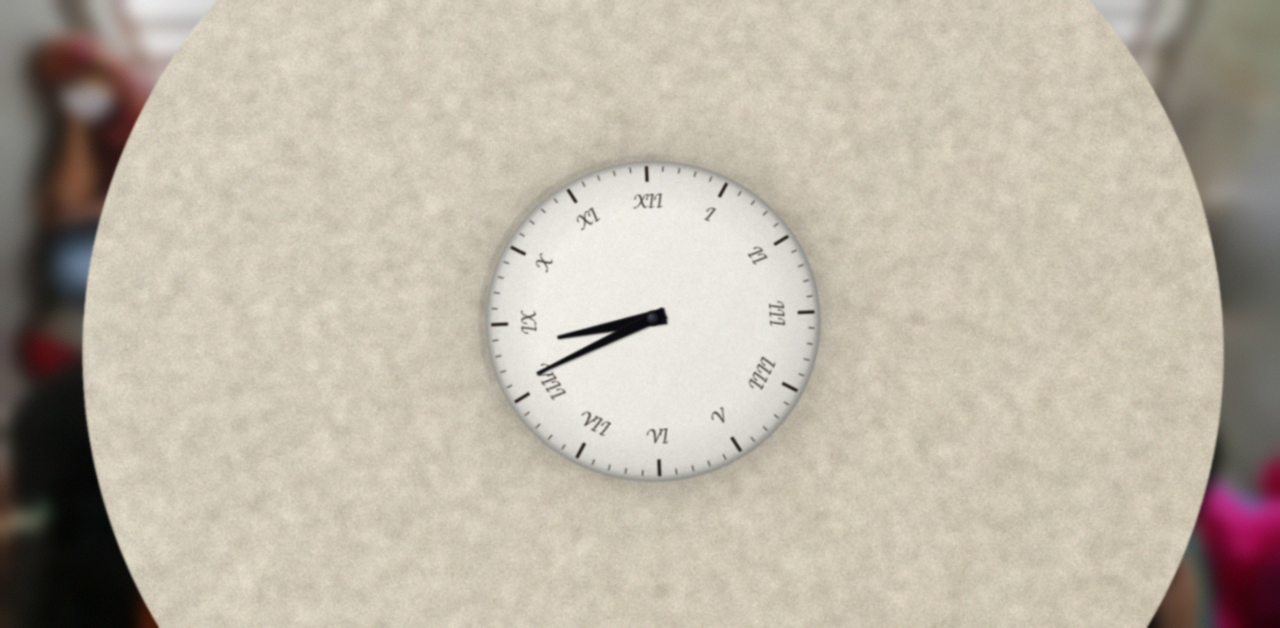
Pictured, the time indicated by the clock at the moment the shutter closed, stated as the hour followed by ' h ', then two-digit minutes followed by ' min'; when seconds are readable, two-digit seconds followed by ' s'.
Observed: 8 h 41 min
